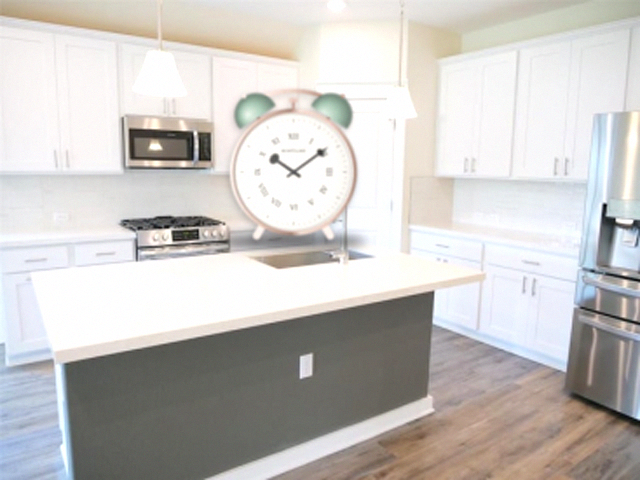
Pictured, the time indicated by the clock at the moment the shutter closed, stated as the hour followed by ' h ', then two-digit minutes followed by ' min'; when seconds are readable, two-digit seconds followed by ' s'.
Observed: 10 h 09 min
